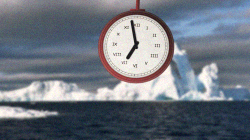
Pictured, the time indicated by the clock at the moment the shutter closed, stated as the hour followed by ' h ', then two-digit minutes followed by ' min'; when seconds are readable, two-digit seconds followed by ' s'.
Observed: 6 h 58 min
